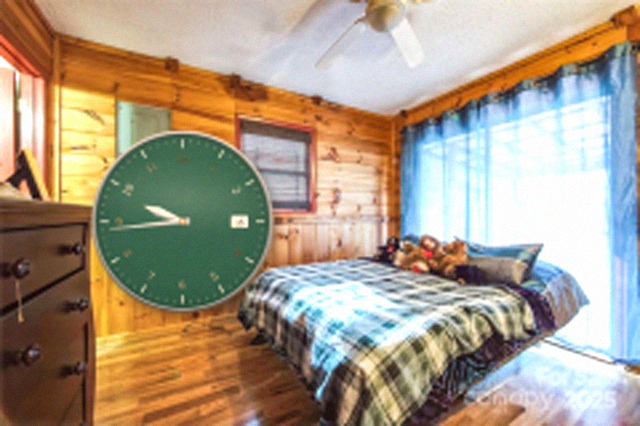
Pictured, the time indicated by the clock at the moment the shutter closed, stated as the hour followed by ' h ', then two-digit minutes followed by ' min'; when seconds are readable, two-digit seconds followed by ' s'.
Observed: 9 h 44 min
